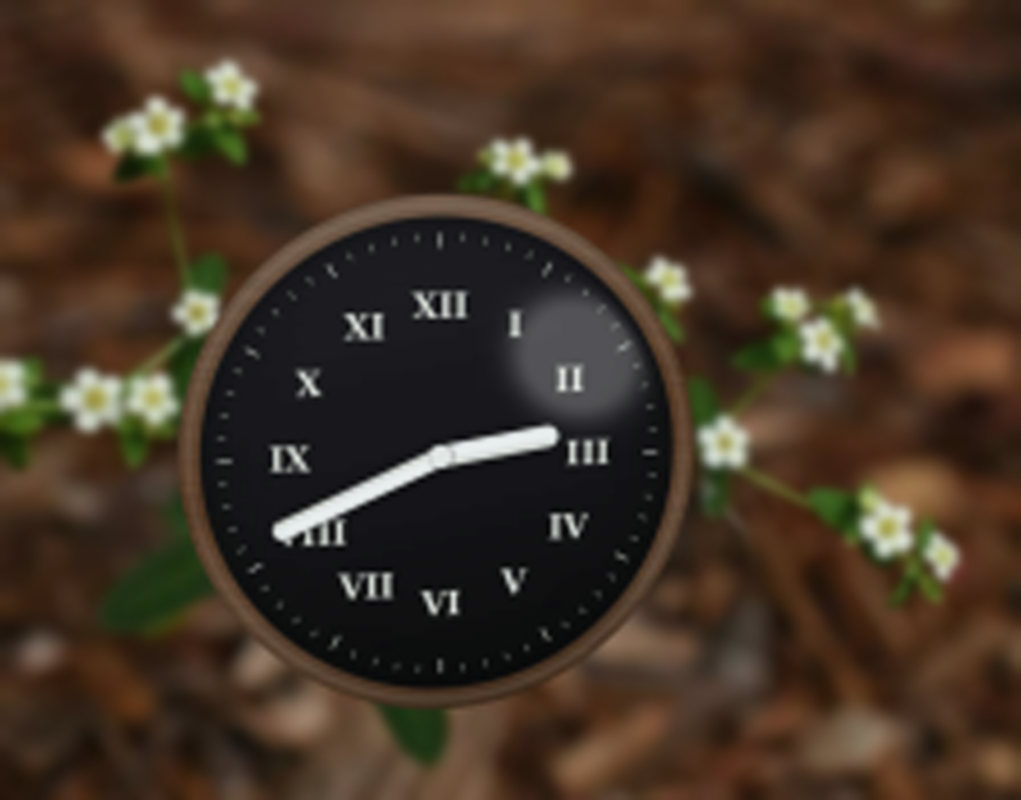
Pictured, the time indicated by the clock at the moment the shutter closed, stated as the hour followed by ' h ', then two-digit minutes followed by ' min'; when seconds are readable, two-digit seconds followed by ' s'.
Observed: 2 h 41 min
